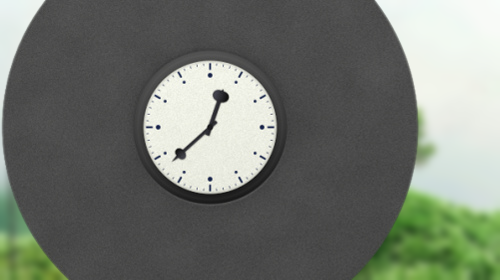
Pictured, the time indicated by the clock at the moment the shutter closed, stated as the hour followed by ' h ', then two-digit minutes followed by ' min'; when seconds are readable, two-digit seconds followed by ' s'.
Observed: 12 h 38 min
